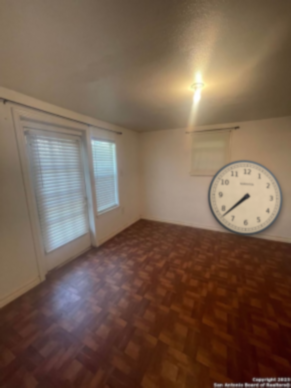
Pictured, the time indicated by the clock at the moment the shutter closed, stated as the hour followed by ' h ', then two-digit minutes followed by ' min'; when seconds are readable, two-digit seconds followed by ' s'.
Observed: 7 h 38 min
